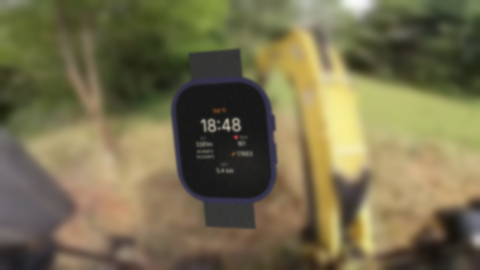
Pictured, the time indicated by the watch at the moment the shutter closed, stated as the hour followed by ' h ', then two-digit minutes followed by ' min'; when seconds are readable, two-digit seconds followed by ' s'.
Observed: 18 h 48 min
